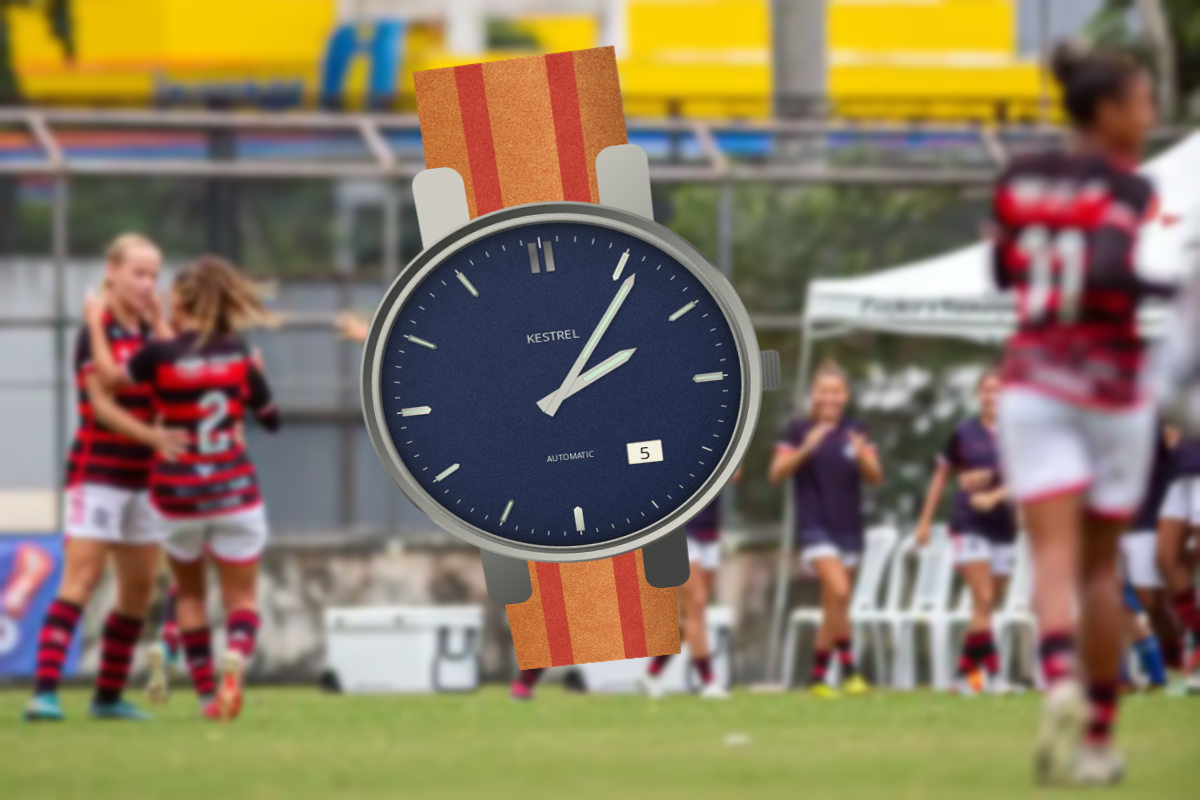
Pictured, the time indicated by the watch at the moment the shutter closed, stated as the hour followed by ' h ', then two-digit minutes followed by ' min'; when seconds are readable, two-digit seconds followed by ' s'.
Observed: 2 h 06 min
